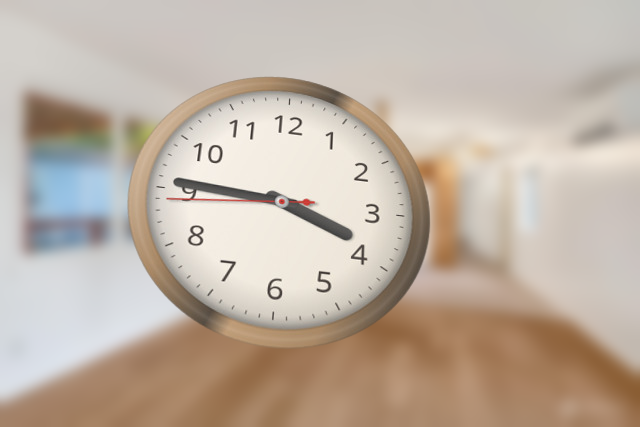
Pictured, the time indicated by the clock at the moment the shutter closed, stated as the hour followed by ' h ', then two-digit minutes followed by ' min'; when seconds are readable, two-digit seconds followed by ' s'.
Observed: 3 h 45 min 44 s
